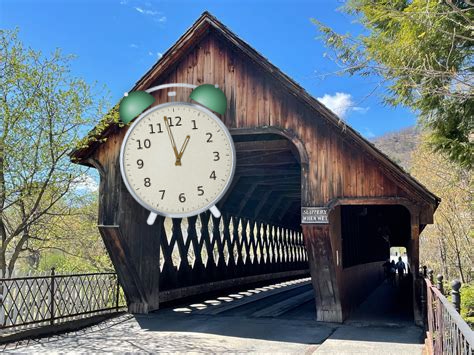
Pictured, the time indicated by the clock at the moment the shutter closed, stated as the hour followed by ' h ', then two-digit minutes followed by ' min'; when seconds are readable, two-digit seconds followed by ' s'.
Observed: 12 h 58 min
